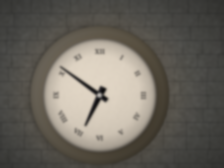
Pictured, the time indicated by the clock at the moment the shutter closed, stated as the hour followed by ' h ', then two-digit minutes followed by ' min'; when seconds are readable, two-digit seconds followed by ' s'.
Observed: 6 h 51 min
